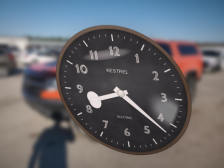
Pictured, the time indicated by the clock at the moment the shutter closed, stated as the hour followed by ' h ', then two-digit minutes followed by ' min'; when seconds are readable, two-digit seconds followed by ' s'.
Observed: 8 h 22 min
